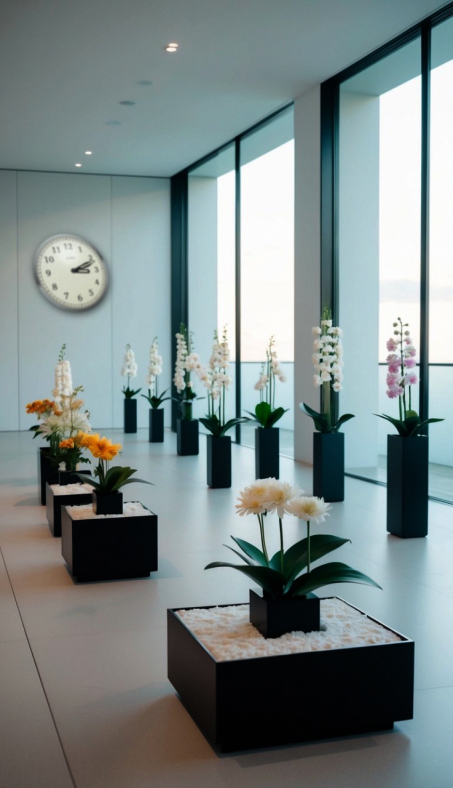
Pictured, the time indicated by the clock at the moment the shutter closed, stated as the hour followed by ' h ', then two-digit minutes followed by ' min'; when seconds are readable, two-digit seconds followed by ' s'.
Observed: 3 h 12 min
